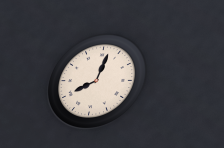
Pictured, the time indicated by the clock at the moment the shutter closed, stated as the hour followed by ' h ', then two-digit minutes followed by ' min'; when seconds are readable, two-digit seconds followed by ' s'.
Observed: 8 h 02 min
